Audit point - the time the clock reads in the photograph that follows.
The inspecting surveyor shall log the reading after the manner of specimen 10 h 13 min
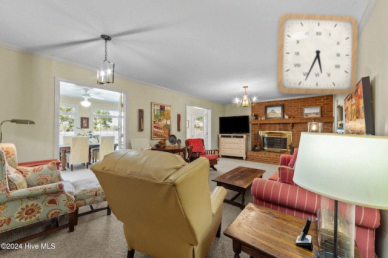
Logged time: 5 h 34 min
